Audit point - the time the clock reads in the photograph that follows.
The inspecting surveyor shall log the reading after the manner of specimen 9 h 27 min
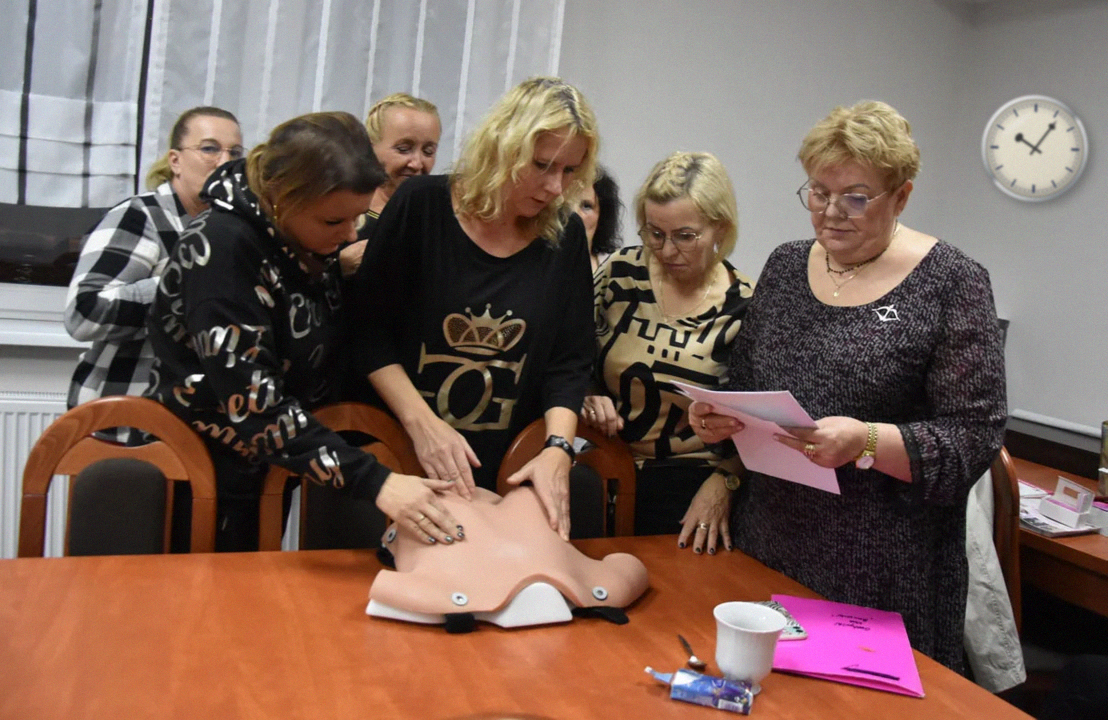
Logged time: 10 h 06 min
